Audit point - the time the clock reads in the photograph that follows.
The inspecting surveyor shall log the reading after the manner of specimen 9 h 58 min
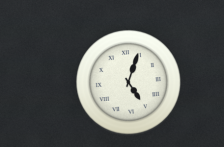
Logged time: 5 h 04 min
